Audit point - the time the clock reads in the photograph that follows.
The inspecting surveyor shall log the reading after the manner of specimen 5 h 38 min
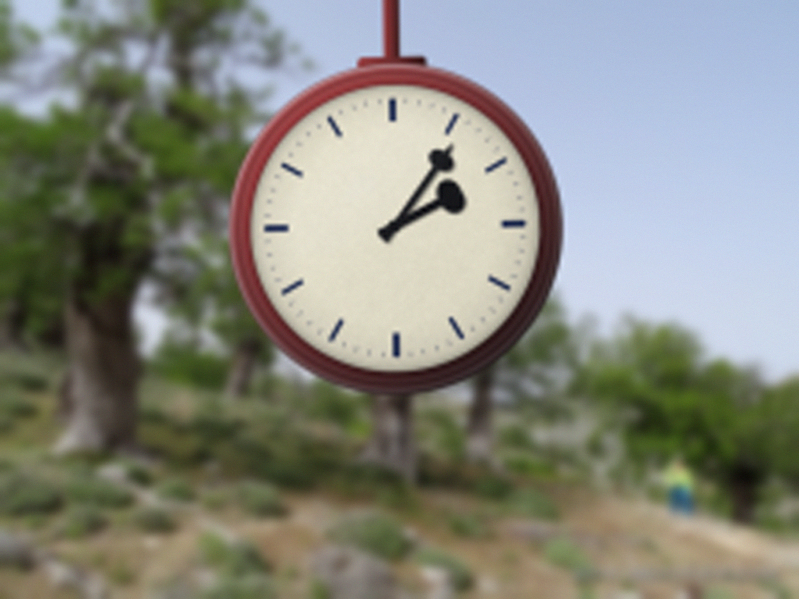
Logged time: 2 h 06 min
